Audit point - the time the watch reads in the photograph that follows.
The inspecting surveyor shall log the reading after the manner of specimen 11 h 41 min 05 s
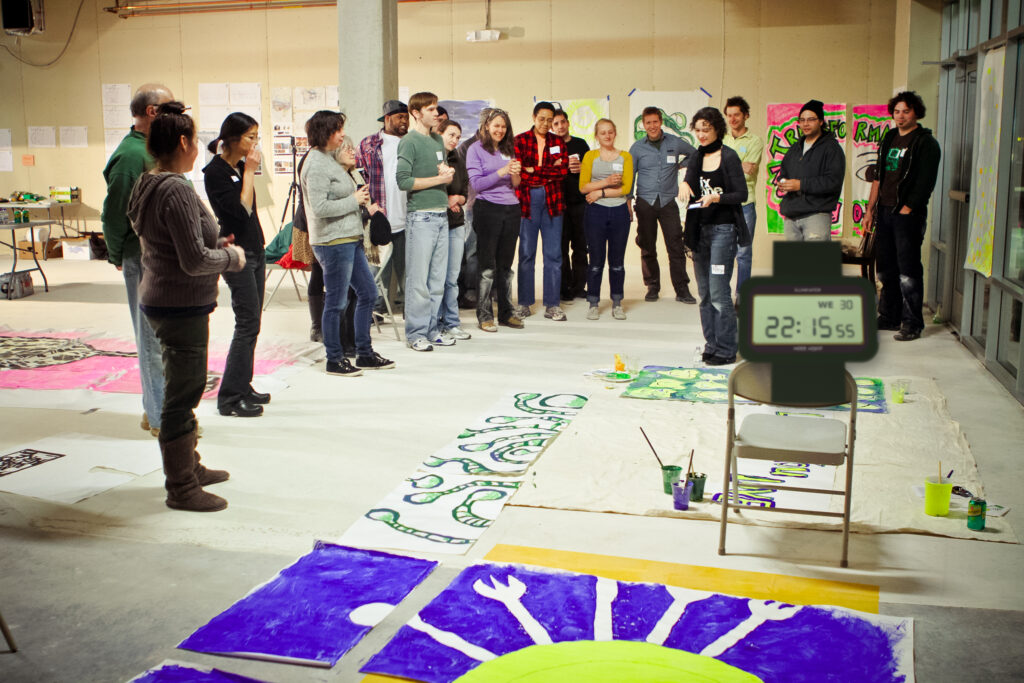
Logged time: 22 h 15 min 55 s
